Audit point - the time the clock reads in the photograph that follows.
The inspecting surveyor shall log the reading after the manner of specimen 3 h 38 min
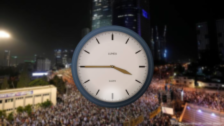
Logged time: 3 h 45 min
